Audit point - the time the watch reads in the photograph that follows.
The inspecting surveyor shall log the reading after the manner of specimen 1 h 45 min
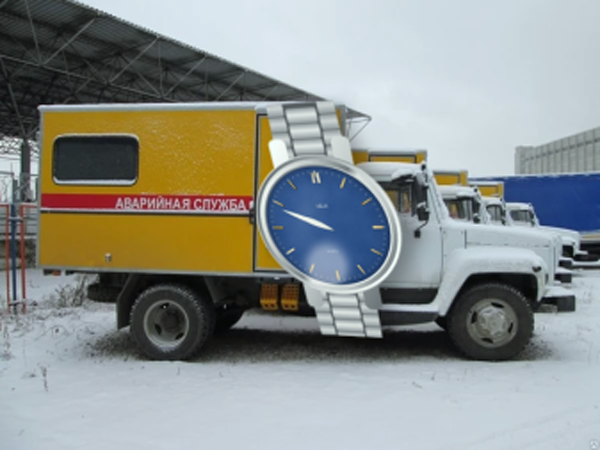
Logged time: 9 h 49 min
